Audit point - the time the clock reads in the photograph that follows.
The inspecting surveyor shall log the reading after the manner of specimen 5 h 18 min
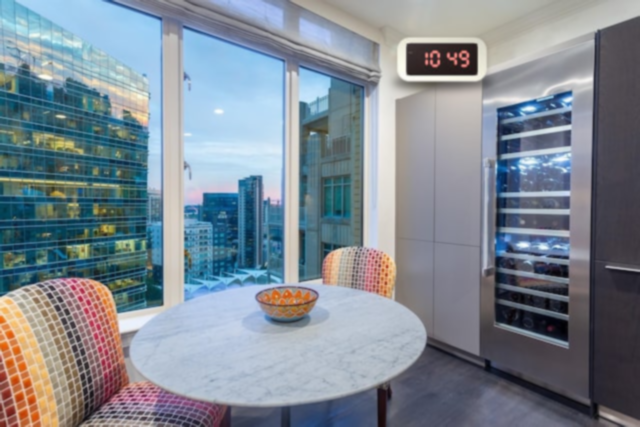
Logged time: 10 h 49 min
